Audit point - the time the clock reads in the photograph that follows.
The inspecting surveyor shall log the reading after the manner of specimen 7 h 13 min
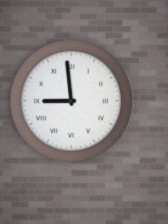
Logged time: 8 h 59 min
